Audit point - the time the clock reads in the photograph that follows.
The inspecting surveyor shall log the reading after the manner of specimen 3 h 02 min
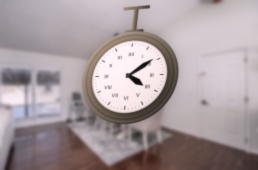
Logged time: 4 h 09 min
